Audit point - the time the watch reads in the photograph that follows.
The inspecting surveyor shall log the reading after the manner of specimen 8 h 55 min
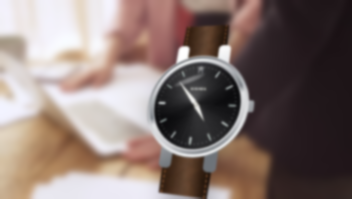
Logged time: 4 h 53 min
